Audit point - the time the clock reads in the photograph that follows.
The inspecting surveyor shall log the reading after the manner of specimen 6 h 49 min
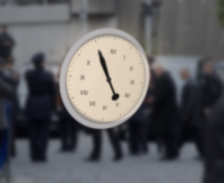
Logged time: 4 h 55 min
